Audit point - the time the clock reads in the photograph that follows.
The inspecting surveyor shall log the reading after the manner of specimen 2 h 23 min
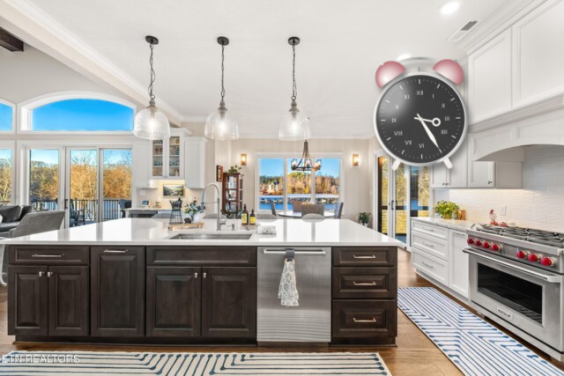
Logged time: 3 h 25 min
